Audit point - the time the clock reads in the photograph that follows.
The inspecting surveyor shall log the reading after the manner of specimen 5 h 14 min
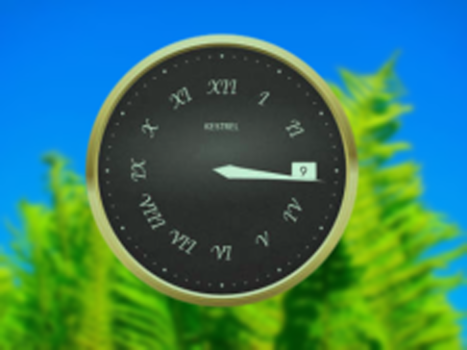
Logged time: 3 h 16 min
